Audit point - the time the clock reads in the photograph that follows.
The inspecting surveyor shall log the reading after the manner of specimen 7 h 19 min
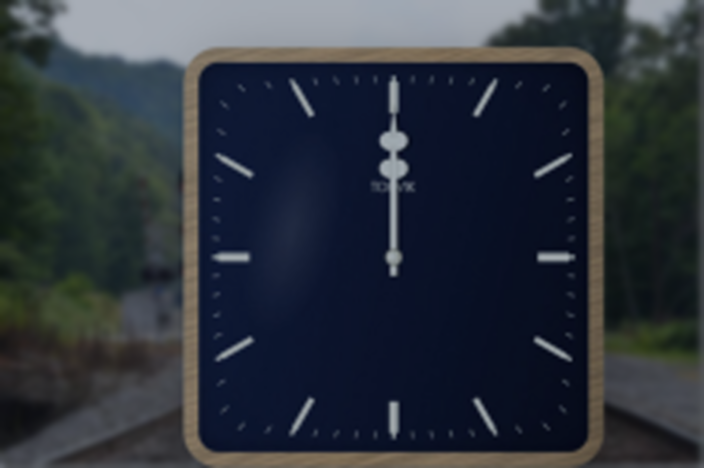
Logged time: 12 h 00 min
